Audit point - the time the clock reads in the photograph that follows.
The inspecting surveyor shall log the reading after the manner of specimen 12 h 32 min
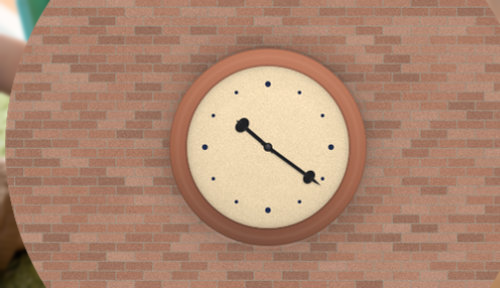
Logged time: 10 h 21 min
